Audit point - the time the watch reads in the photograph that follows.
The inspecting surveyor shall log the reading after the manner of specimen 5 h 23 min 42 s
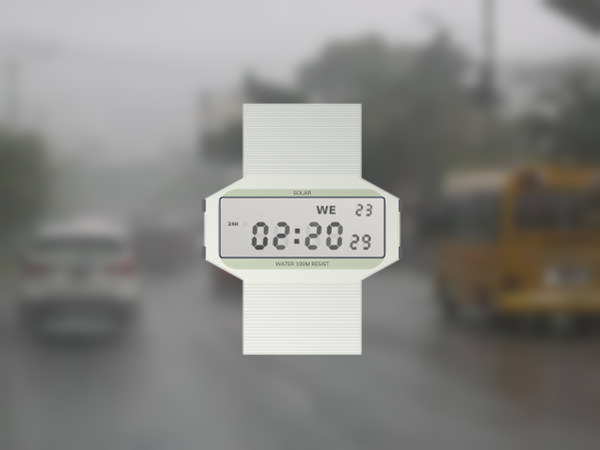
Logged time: 2 h 20 min 29 s
